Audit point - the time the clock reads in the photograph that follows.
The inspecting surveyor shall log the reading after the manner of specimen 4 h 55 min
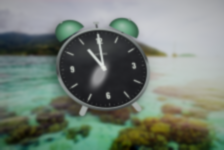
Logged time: 11 h 00 min
